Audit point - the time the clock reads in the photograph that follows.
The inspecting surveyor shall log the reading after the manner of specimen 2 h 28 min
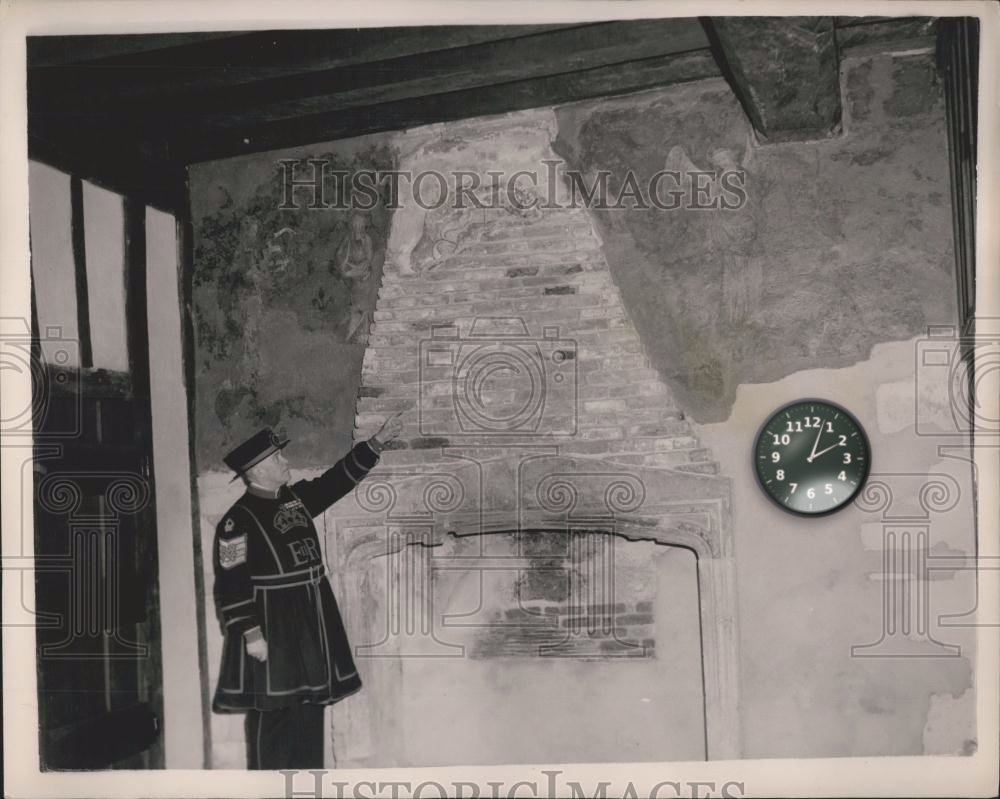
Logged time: 2 h 03 min
